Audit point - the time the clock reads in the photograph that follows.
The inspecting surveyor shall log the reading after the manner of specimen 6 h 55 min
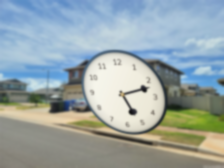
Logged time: 5 h 12 min
